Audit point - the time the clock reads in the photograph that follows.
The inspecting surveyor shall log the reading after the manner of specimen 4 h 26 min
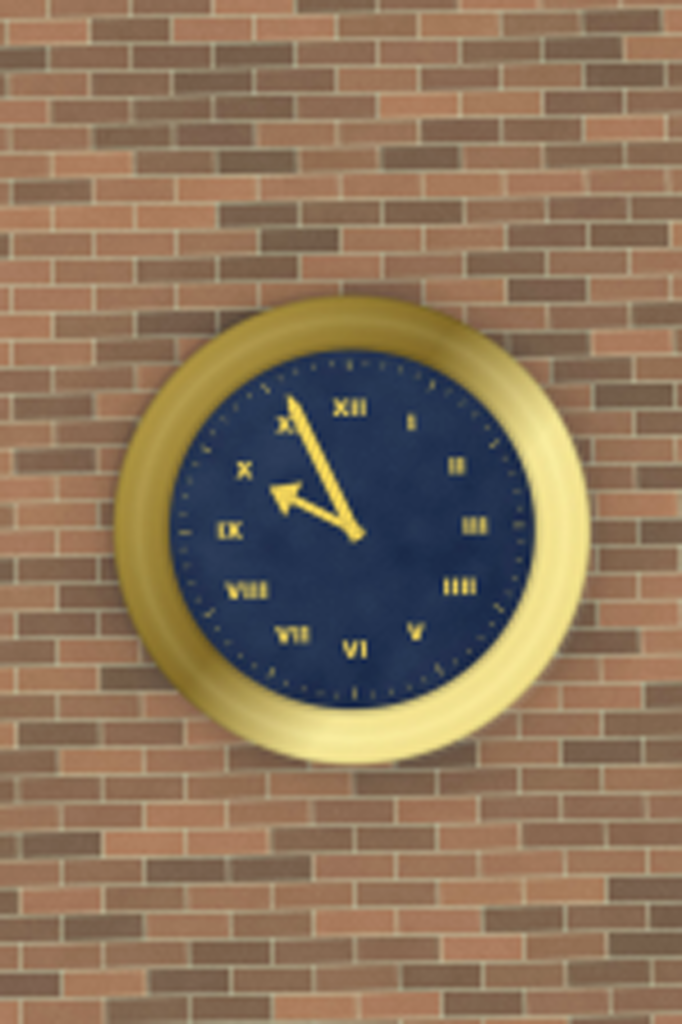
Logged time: 9 h 56 min
